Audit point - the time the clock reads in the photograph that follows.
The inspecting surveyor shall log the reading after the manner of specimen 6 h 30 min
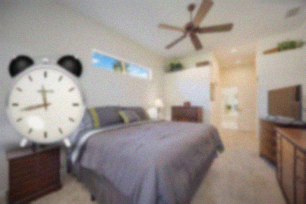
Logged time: 11 h 43 min
